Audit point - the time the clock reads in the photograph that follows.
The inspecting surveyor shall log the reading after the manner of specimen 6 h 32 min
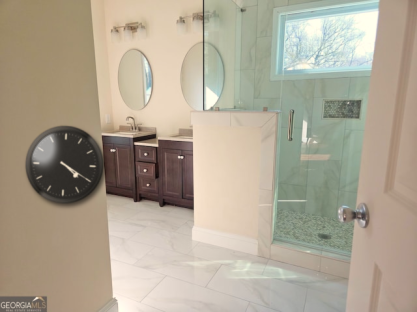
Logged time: 4 h 20 min
